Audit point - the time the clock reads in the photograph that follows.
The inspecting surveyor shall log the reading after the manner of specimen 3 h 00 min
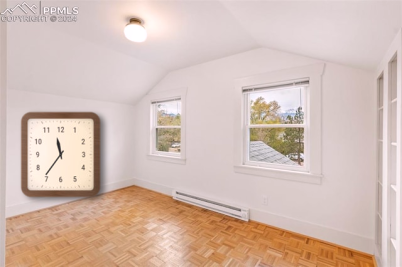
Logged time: 11 h 36 min
